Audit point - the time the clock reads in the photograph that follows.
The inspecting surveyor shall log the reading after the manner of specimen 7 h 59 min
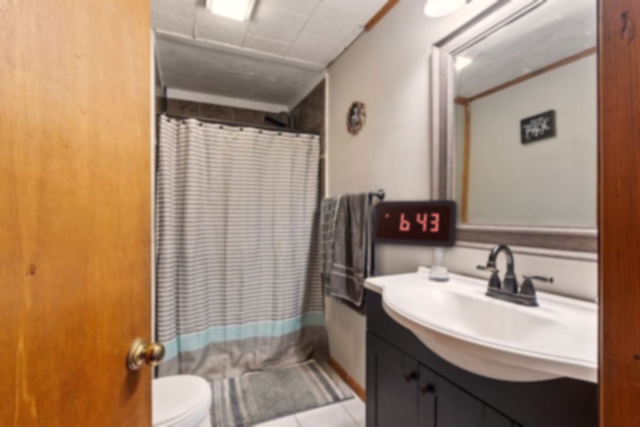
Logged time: 6 h 43 min
